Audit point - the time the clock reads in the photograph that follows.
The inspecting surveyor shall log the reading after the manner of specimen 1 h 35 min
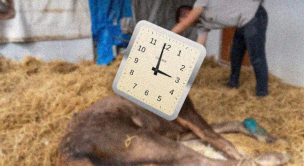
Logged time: 2 h 59 min
